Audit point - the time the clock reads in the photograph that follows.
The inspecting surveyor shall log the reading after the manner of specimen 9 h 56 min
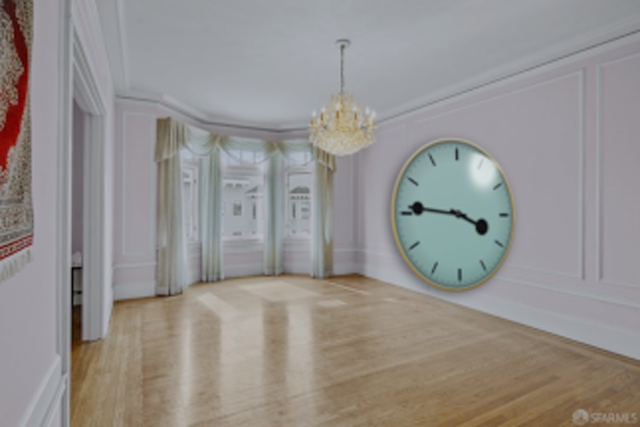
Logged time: 3 h 46 min
